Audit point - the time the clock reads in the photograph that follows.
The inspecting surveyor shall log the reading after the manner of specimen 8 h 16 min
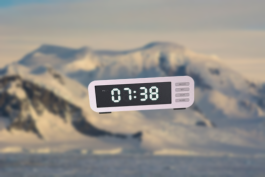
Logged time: 7 h 38 min
